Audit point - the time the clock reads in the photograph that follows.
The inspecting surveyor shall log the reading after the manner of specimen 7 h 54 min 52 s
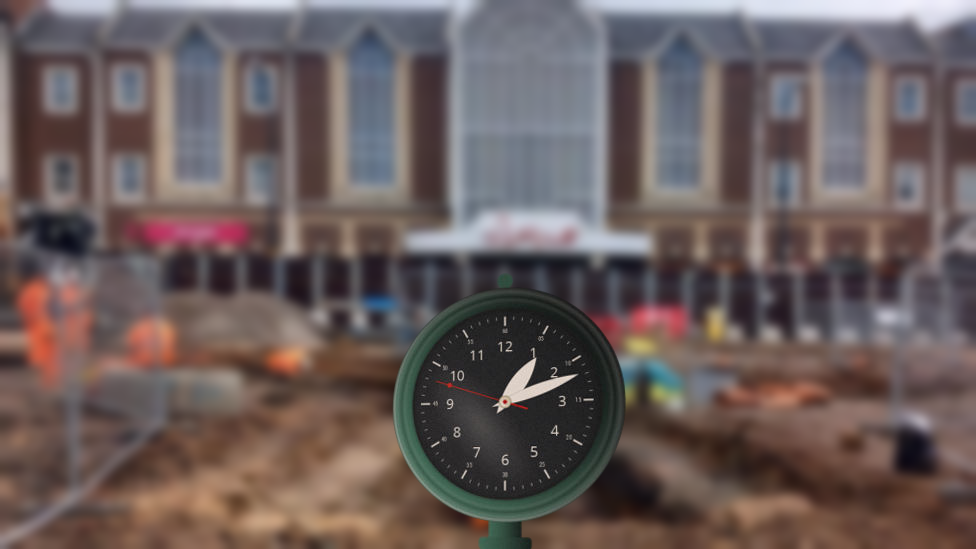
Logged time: 1 h 11 min 48 s
